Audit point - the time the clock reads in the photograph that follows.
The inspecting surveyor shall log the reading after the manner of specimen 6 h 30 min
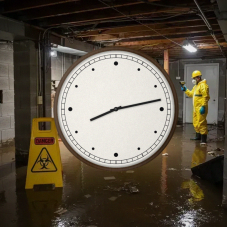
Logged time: 8 h 13 min
